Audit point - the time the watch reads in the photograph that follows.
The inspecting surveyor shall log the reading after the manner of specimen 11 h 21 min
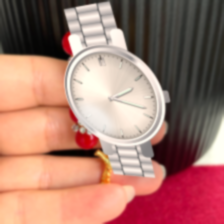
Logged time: 2 h 18 min
